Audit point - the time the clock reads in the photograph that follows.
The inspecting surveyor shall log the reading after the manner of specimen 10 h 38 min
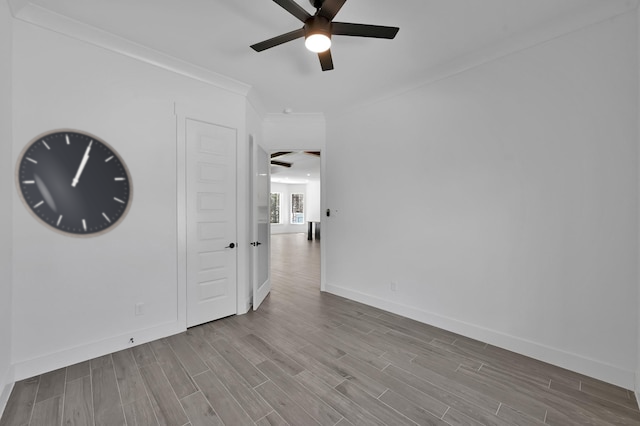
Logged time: 1 h 05 min
